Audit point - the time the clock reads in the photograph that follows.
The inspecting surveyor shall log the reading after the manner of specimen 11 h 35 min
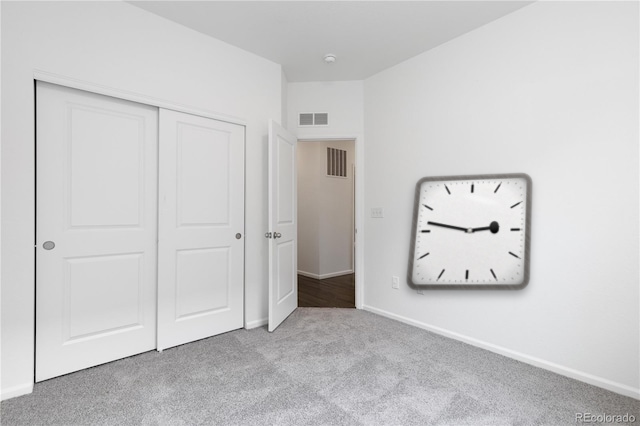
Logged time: 2 h 47 min
